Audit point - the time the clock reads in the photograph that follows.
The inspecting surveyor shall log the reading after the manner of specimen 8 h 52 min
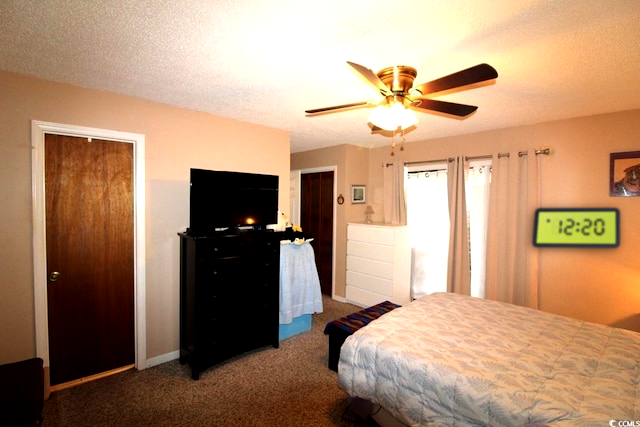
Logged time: 12 h 20 min
